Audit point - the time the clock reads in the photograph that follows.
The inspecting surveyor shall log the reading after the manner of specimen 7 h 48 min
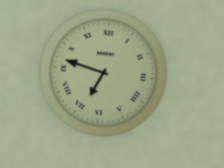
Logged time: 6 h 47 min
